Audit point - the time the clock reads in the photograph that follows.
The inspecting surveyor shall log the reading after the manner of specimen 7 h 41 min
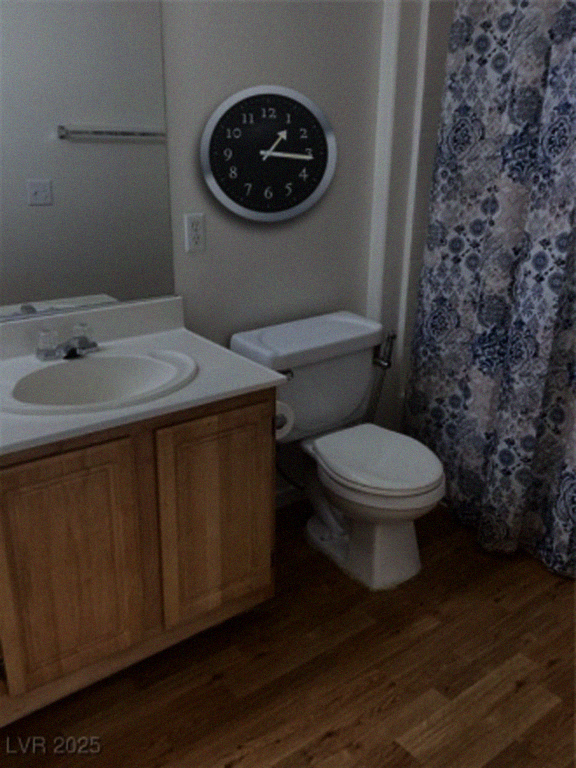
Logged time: 1 h 16 min
